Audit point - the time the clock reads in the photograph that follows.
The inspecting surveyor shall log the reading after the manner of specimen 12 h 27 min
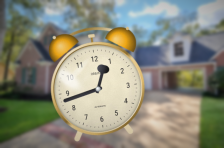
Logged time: 12 h 43 min
